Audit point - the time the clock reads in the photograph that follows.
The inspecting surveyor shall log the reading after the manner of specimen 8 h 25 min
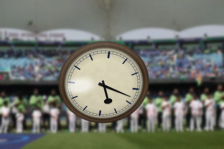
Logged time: 5 h 18 min
